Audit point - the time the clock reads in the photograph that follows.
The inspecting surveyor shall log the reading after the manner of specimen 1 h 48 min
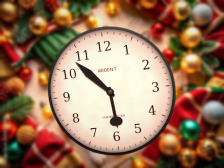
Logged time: 5 h 53 min
